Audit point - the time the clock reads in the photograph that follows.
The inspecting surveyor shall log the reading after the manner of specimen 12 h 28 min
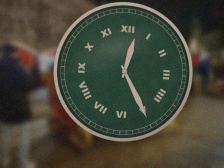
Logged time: 12 h 25 min
